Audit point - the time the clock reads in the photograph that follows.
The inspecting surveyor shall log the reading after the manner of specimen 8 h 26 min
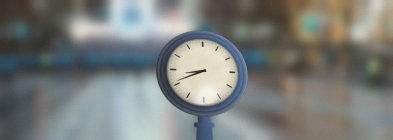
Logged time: 8 h 41 min
